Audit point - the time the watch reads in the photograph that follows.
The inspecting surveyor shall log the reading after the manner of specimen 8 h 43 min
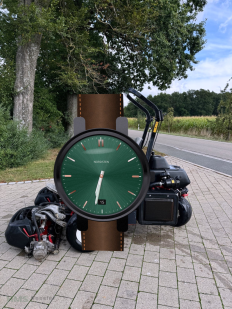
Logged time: 6 h 32 min
